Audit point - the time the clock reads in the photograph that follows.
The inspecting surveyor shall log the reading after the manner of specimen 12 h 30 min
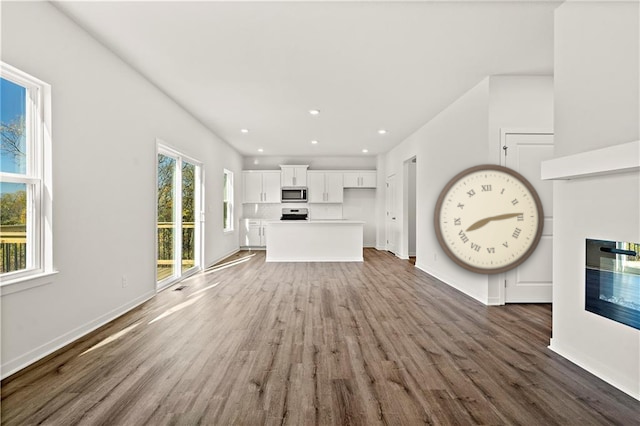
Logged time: 8 h 14 min
